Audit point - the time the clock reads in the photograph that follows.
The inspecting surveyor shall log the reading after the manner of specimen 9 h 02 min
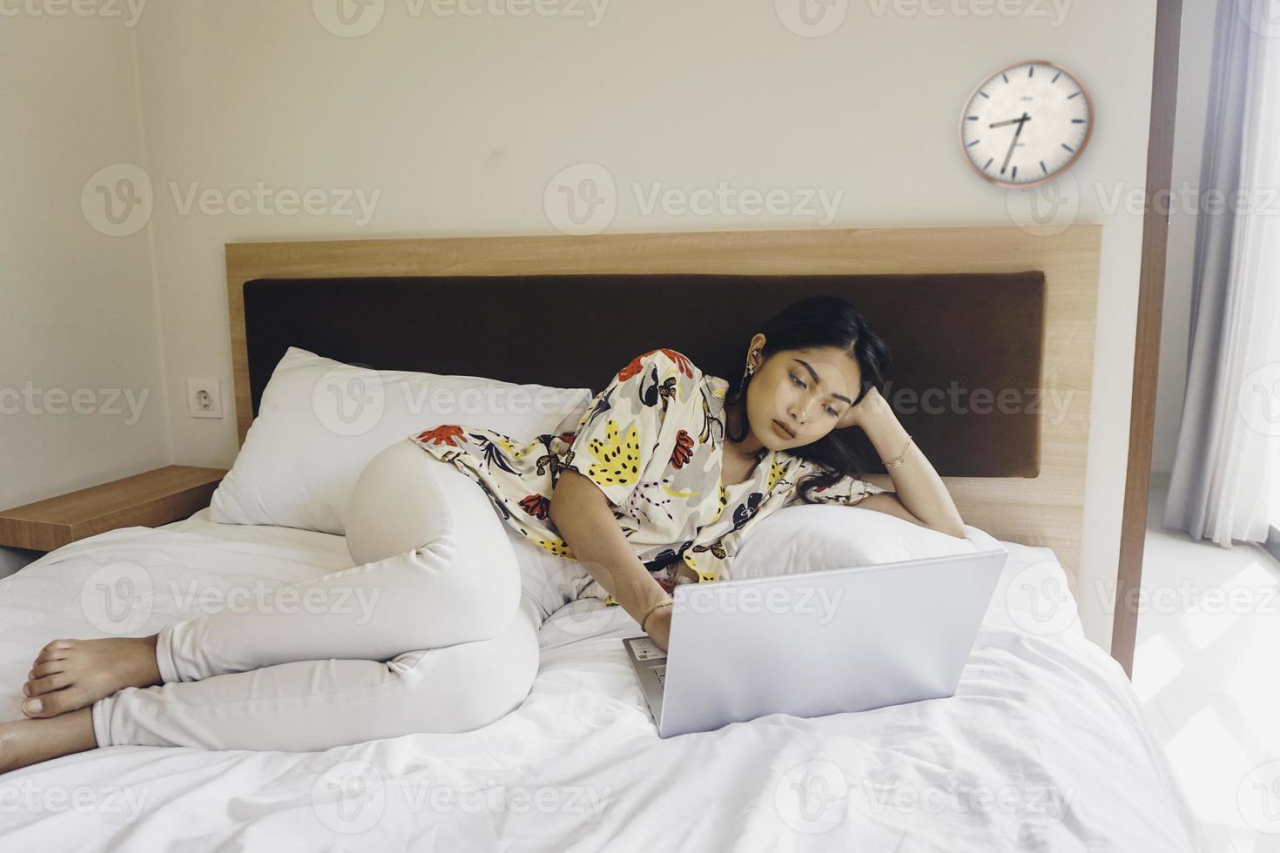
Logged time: 8 h 32 min
